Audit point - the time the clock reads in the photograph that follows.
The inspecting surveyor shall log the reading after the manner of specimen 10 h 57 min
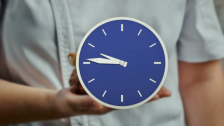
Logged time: 9 h 46 min
